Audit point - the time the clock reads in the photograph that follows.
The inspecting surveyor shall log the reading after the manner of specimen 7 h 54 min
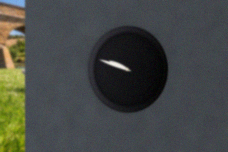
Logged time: 9 h 48 min
